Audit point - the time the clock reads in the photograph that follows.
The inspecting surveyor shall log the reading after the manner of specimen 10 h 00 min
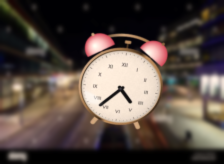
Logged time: 4 h 37 min
